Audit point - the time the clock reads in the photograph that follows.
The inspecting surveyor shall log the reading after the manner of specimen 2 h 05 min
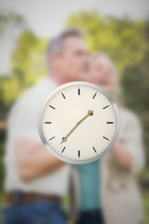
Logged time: 1 h 37 min
